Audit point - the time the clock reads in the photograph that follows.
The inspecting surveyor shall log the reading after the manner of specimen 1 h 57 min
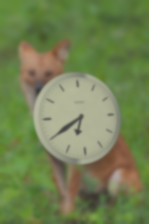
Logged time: 6 h 40 min
